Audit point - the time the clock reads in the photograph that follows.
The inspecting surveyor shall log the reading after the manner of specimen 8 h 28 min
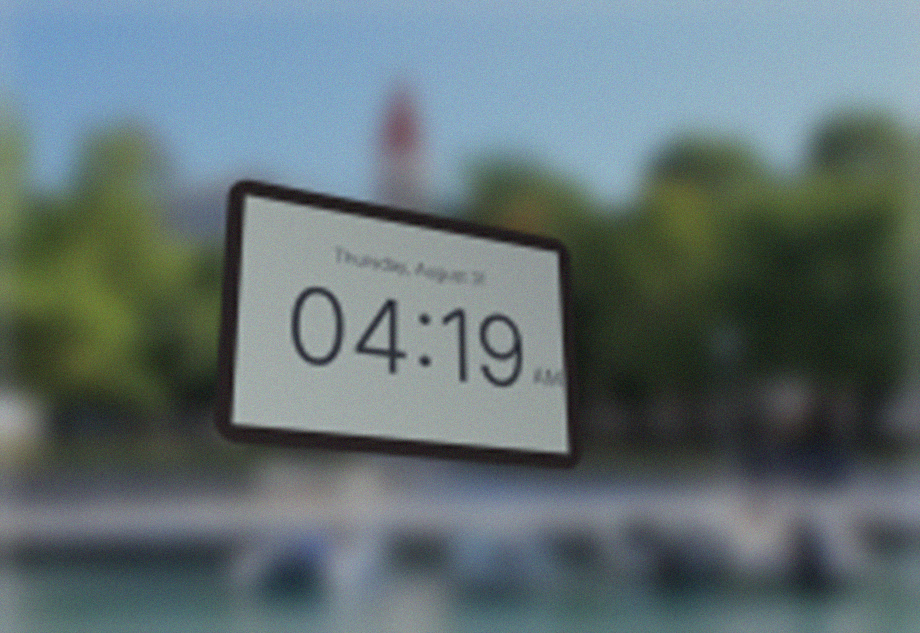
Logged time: 4 h 19 min
